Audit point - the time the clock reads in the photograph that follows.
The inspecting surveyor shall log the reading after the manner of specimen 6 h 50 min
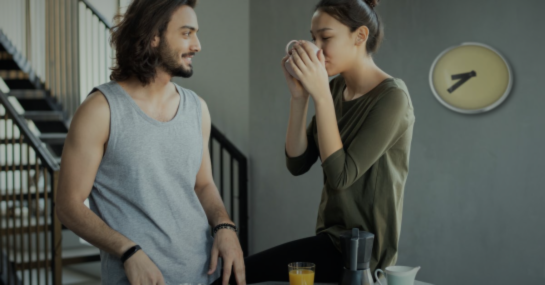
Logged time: 8 h 38 min
